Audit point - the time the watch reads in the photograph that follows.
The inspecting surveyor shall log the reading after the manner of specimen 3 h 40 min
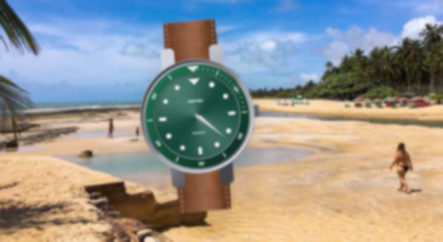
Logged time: 4 h 22 min
